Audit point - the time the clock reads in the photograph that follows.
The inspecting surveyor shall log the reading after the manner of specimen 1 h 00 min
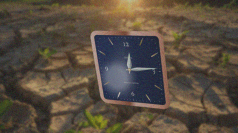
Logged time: 12 h 14 min
